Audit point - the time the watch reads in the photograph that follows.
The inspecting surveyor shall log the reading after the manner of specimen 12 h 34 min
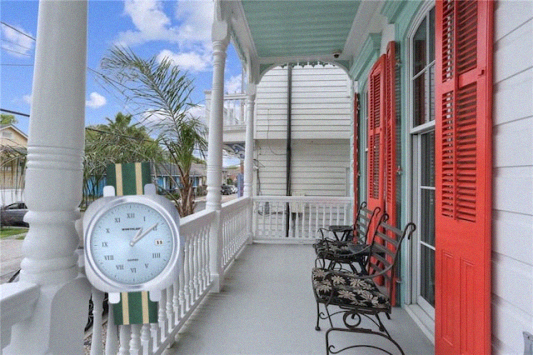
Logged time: 1 h 09 min
